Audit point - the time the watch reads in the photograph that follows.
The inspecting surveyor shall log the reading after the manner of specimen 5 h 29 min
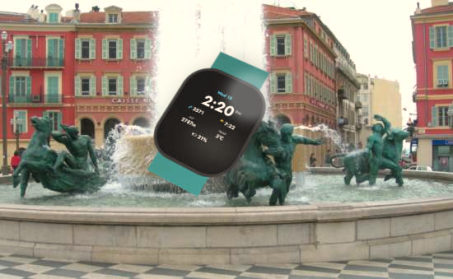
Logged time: 2 h 20 min
